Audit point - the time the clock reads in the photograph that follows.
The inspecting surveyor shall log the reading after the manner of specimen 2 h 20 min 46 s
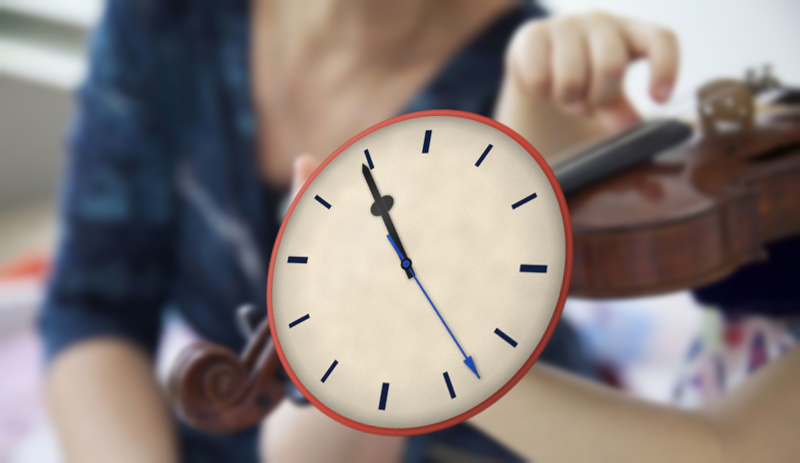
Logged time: 10 h 54 min 23 s
